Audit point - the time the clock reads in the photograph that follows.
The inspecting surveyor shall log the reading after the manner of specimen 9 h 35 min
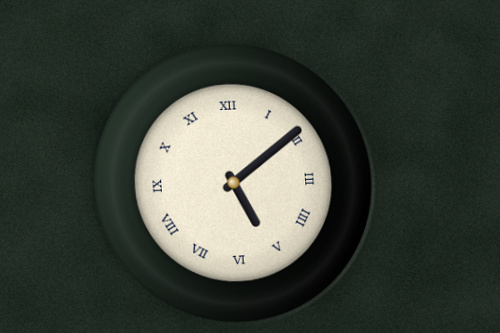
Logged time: 5 h 09 min
